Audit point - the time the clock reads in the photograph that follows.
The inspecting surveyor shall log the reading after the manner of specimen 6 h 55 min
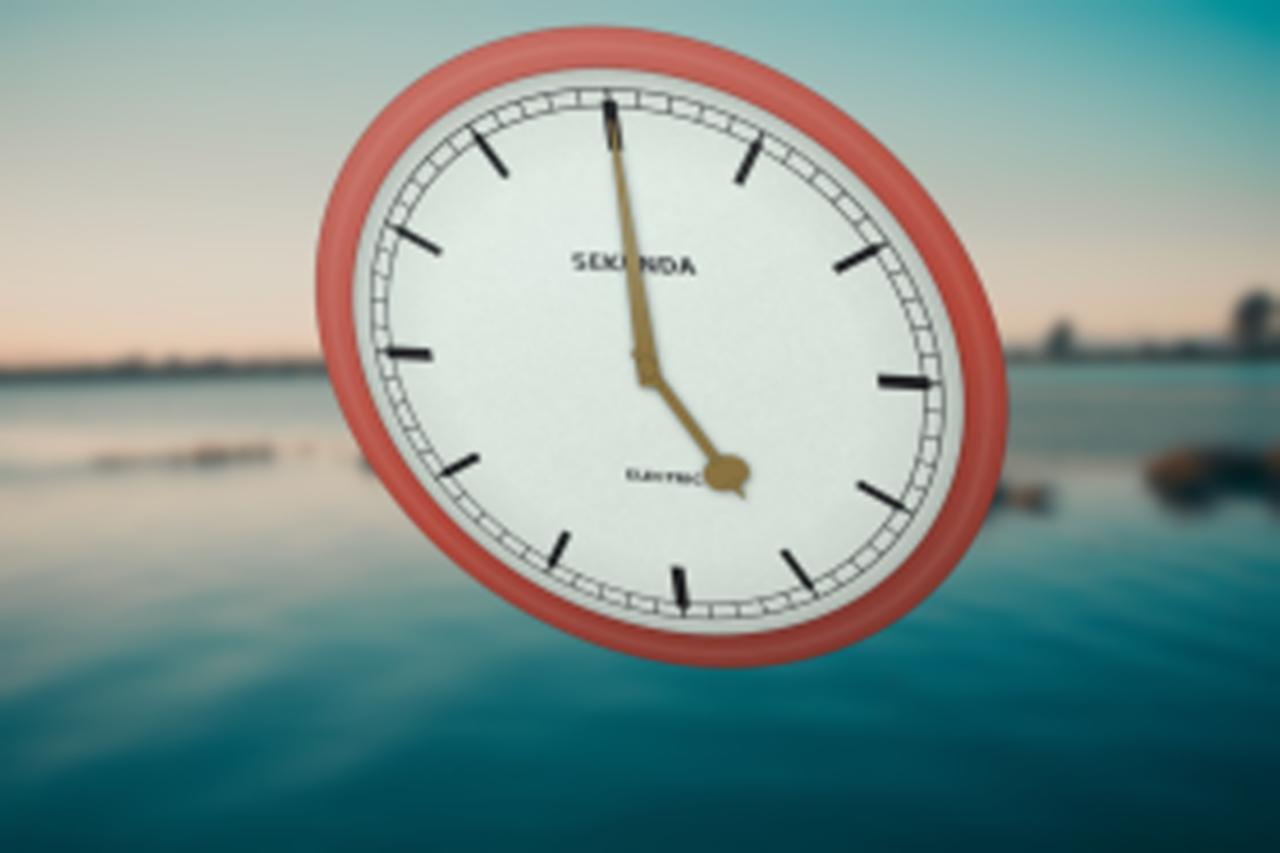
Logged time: 5 h 00 min
